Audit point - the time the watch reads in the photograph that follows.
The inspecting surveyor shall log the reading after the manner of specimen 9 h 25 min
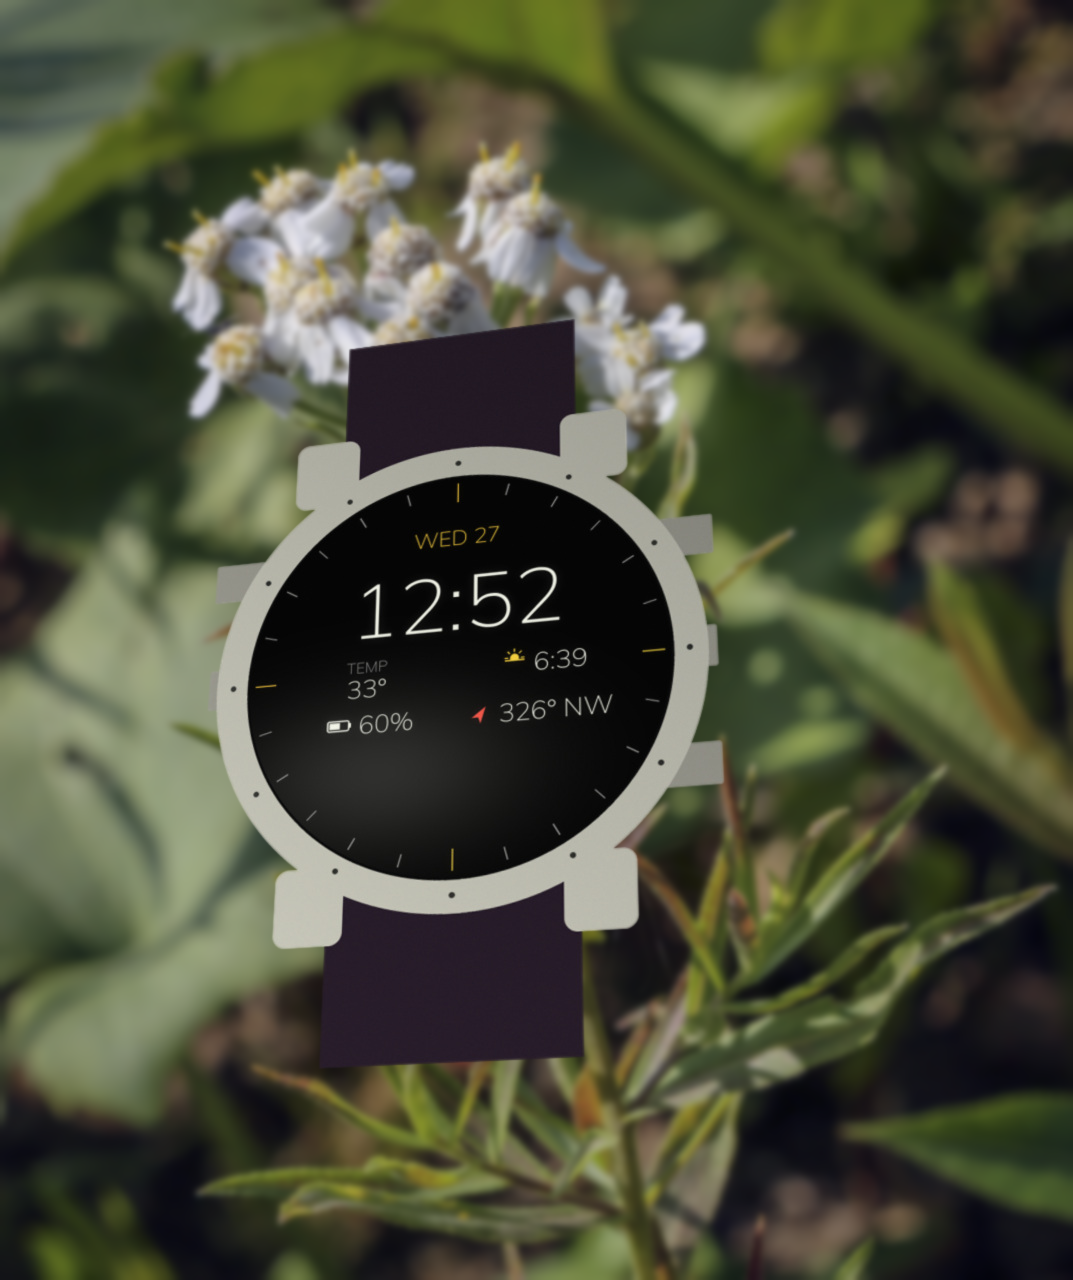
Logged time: 12 h 52 min
